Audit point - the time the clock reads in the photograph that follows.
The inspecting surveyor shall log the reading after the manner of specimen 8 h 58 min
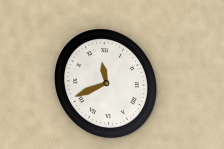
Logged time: 11 h 41 min
